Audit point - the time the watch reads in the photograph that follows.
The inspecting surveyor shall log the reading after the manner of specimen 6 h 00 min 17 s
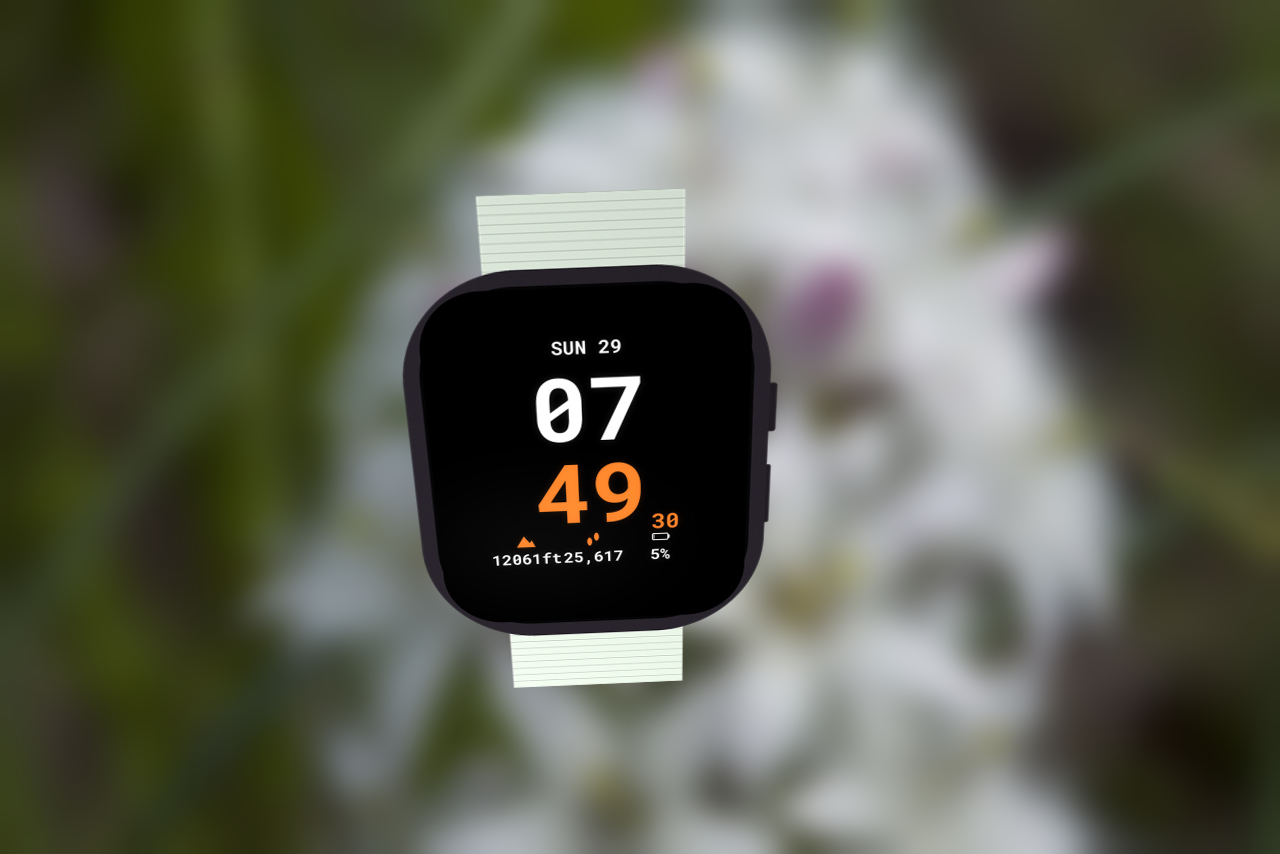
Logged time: 7 h 49 min 30 s
